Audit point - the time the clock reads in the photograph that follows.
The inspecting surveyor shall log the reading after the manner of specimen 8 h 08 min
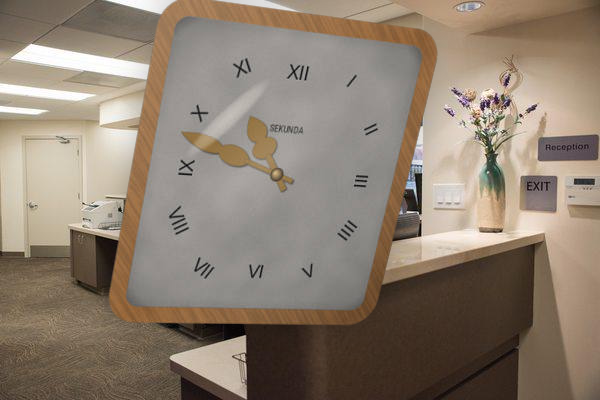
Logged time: 10 h 48 min
